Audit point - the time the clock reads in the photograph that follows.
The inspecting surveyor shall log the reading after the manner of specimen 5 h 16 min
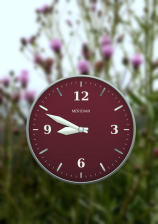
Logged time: 8 h 49 min
